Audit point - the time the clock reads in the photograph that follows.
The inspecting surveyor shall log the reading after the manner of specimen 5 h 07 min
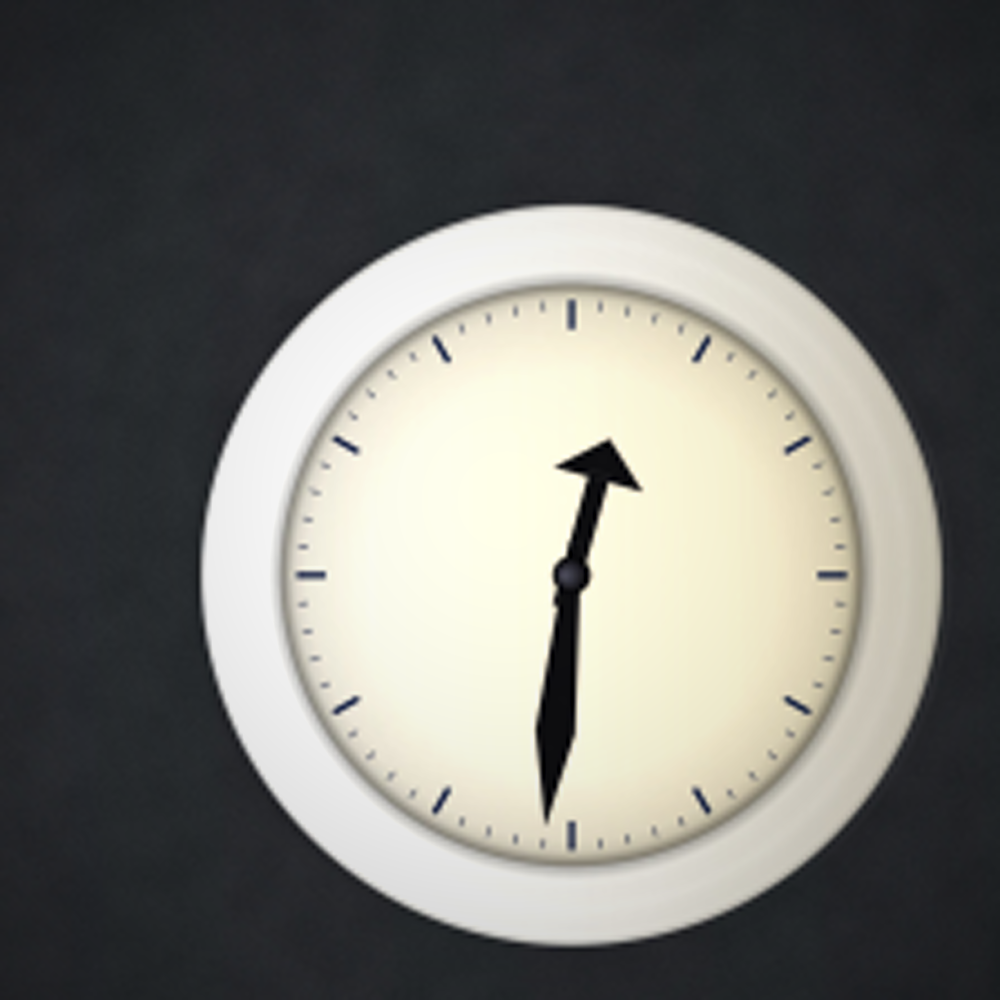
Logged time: 12 h 31 min
